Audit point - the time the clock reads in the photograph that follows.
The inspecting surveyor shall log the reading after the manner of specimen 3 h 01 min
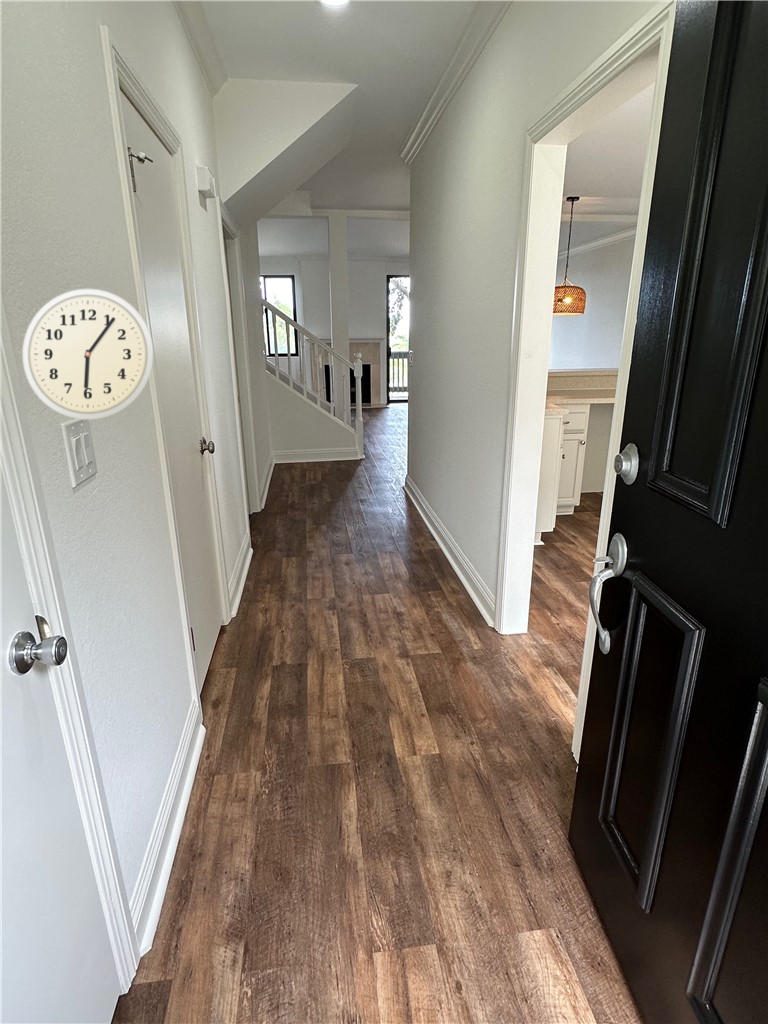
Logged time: 6 h 06 min
